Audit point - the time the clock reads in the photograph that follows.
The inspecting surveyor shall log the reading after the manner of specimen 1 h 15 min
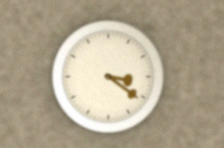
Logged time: 3 h 21 min
